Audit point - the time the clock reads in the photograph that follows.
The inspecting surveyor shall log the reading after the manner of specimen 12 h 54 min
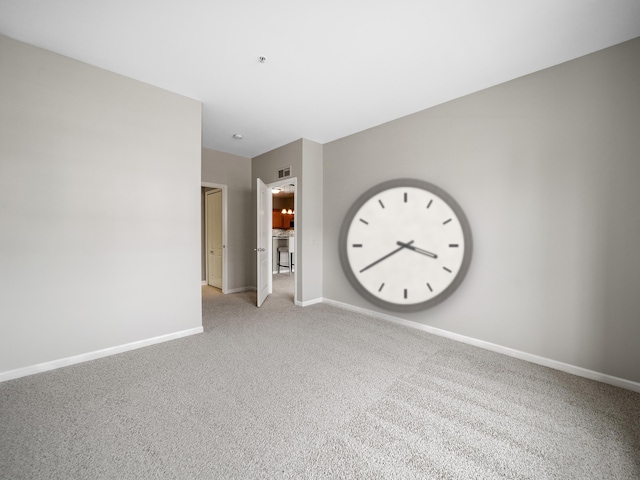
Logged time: 3 h 40 min
